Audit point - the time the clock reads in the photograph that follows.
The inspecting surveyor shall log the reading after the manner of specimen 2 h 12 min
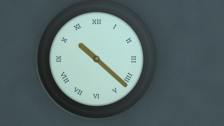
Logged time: 10 h 22 min
